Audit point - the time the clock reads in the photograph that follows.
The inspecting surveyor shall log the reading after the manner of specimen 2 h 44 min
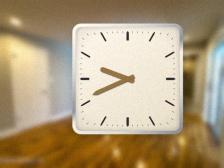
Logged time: 9 h 41 min
